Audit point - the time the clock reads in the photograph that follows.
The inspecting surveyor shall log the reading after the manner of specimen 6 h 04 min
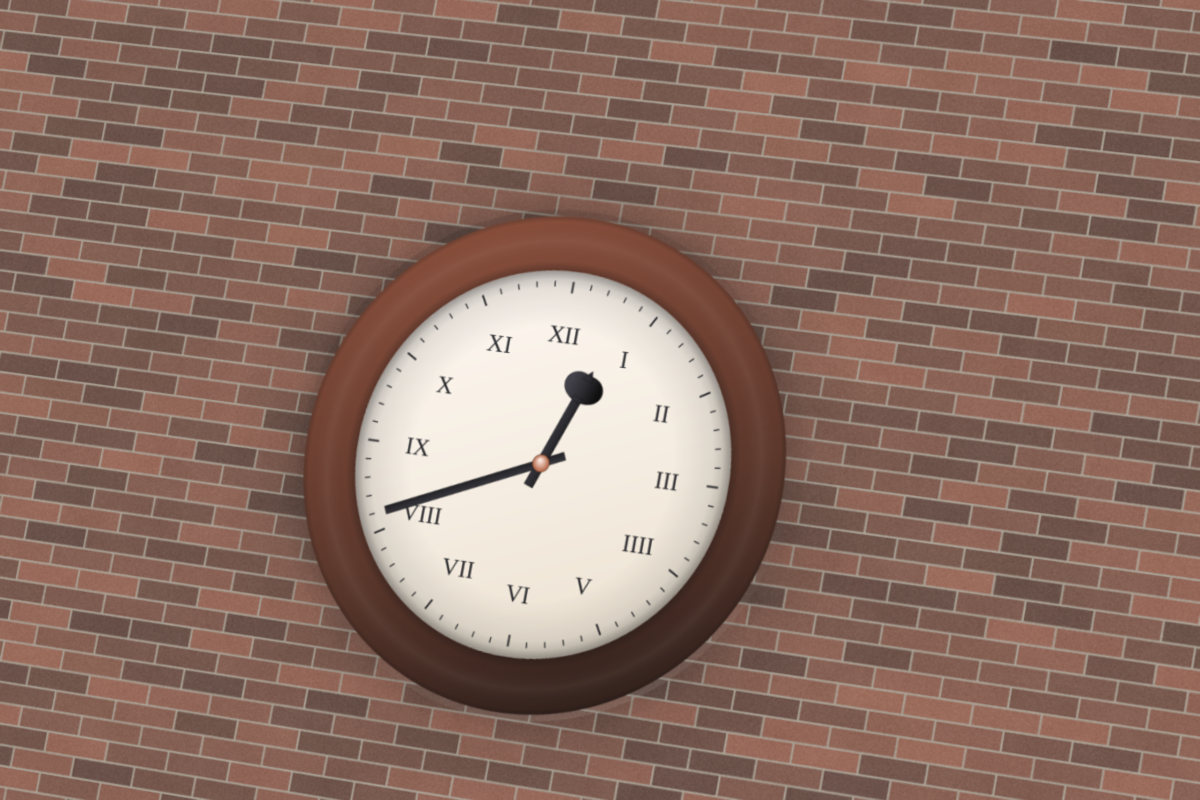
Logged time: 12 h 41 min
